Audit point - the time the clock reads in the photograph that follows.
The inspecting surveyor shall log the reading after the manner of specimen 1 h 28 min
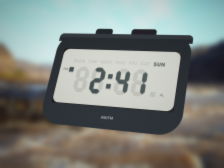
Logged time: 2 h 41 min
